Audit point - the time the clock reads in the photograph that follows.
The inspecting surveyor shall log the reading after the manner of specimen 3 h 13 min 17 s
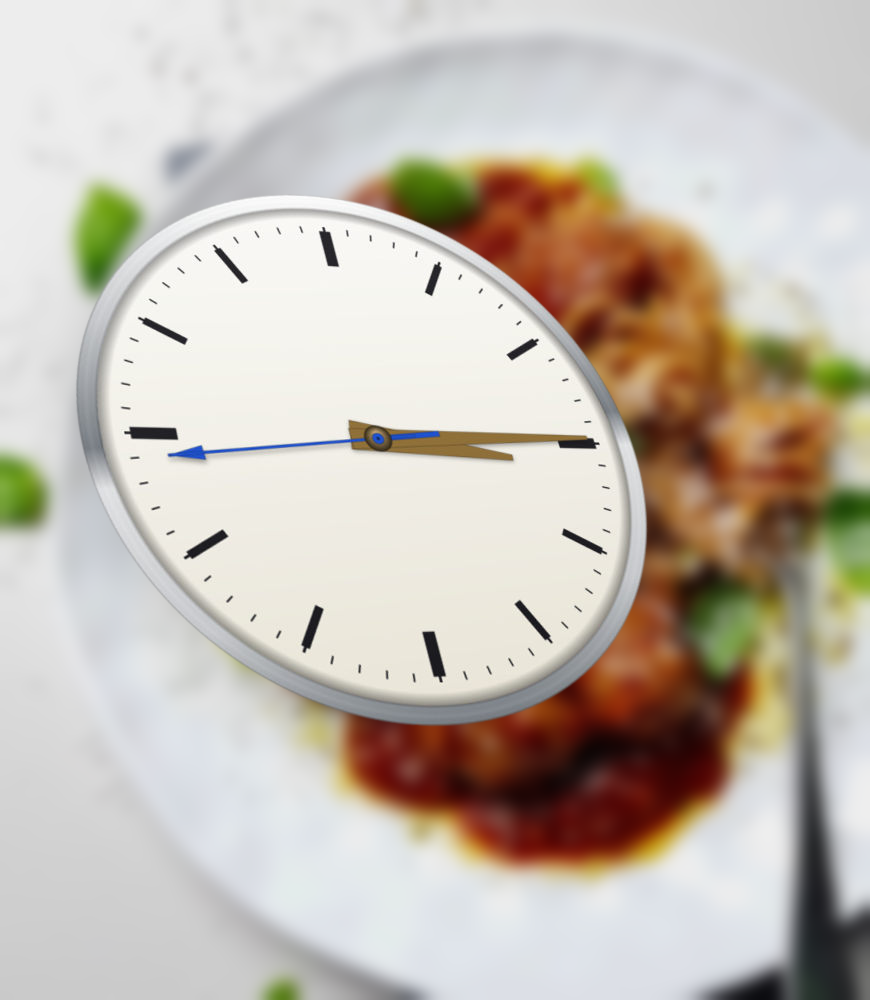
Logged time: 3 h 14 min 44 s
